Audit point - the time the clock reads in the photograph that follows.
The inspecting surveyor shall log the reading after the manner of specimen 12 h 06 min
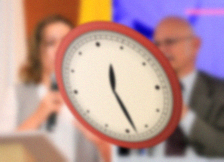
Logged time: 12 h 28 min
